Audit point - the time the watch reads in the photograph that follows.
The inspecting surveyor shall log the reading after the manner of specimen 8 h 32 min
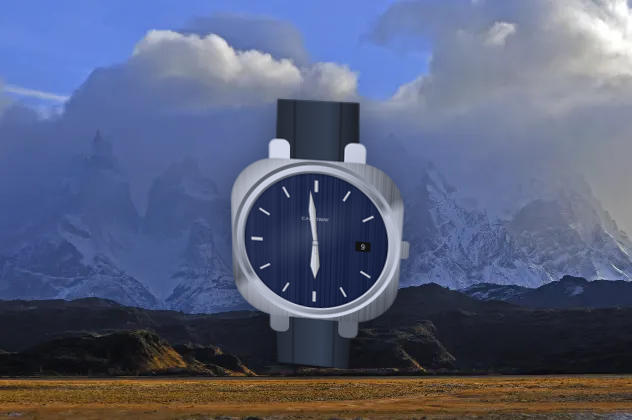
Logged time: 5 h 59 min
